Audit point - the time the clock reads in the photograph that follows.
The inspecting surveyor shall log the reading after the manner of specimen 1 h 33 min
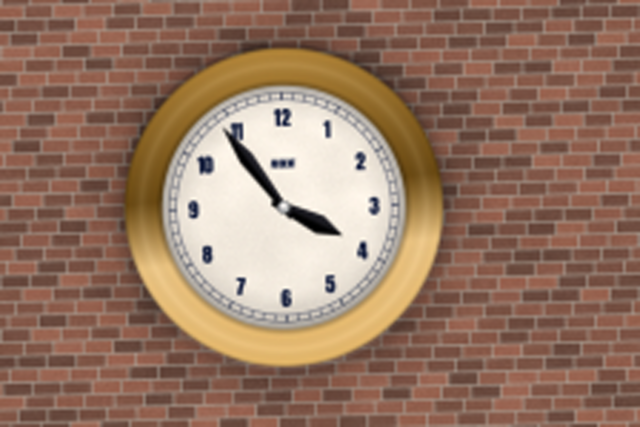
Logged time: 3 h 54 min
